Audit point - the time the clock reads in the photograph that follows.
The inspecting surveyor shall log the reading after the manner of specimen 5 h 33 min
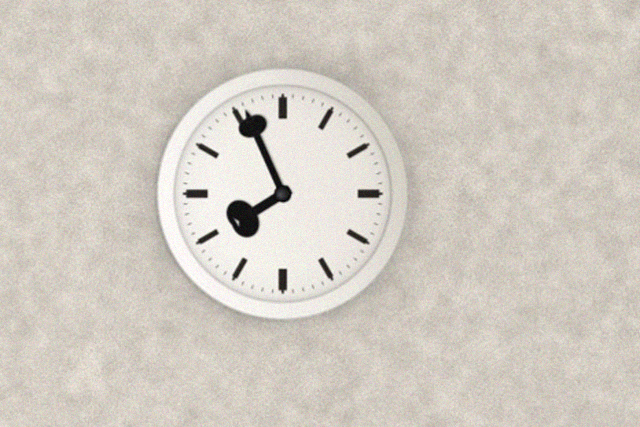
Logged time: 7 h 56 min
